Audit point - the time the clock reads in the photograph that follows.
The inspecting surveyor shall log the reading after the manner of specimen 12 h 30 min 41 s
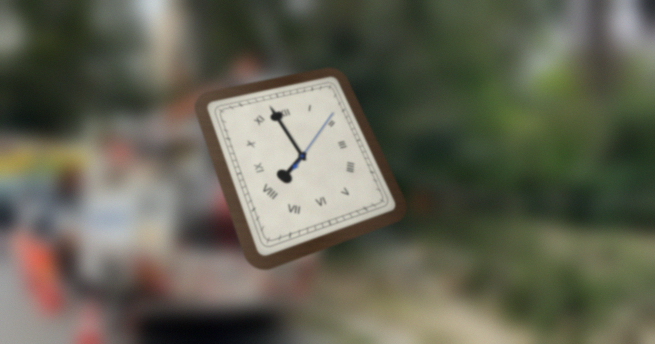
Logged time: 7 h 58 min 09 s
